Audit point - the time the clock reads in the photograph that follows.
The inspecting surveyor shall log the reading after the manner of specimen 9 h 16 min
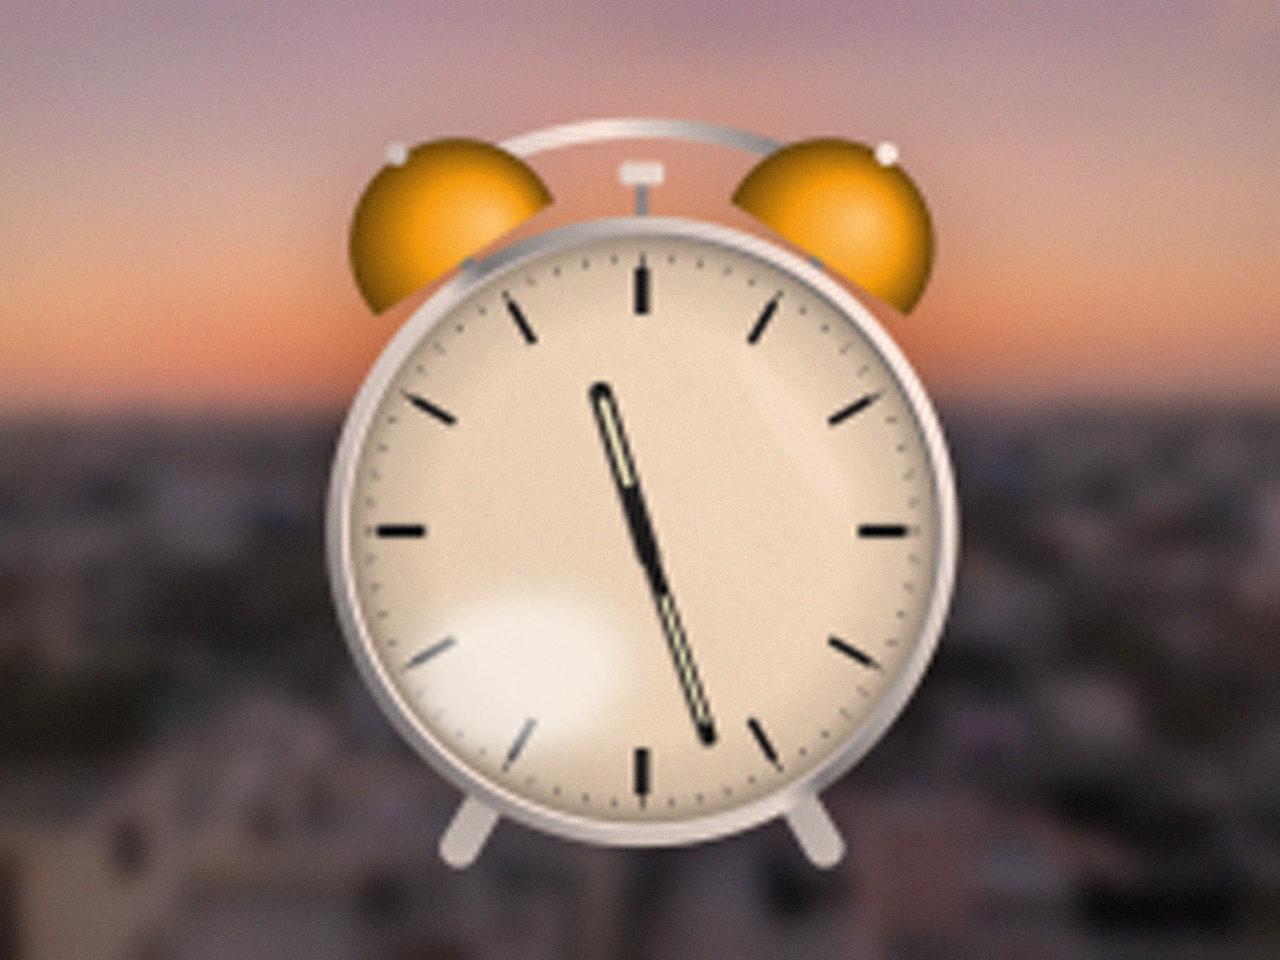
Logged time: 11 h 27 min
